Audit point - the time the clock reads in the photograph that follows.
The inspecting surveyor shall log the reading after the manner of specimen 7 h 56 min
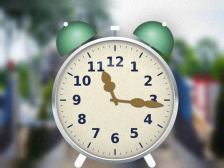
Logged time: 11 h 16 min
